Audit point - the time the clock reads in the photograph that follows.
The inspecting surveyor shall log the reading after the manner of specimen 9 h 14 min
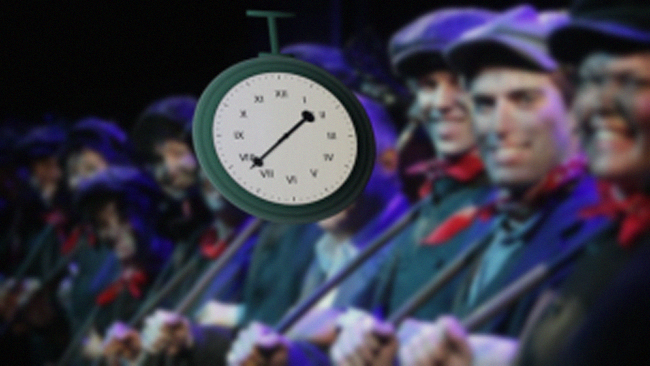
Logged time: 1 h 38 min
